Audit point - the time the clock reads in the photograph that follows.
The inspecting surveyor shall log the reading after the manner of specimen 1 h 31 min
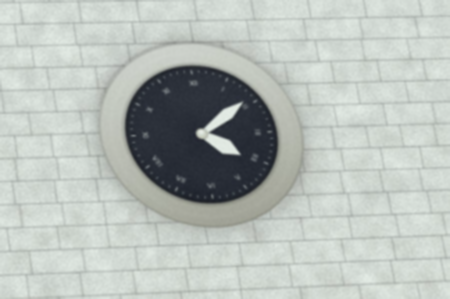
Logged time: 4 h 09 min
